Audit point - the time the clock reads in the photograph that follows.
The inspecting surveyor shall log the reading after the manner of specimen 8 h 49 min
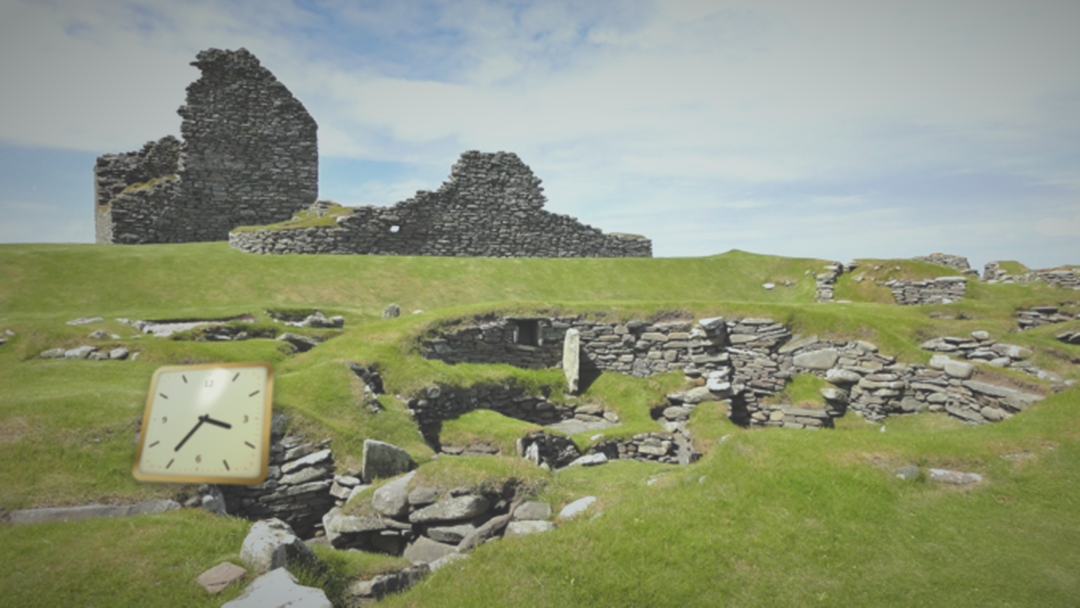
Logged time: 3 h 36 min
